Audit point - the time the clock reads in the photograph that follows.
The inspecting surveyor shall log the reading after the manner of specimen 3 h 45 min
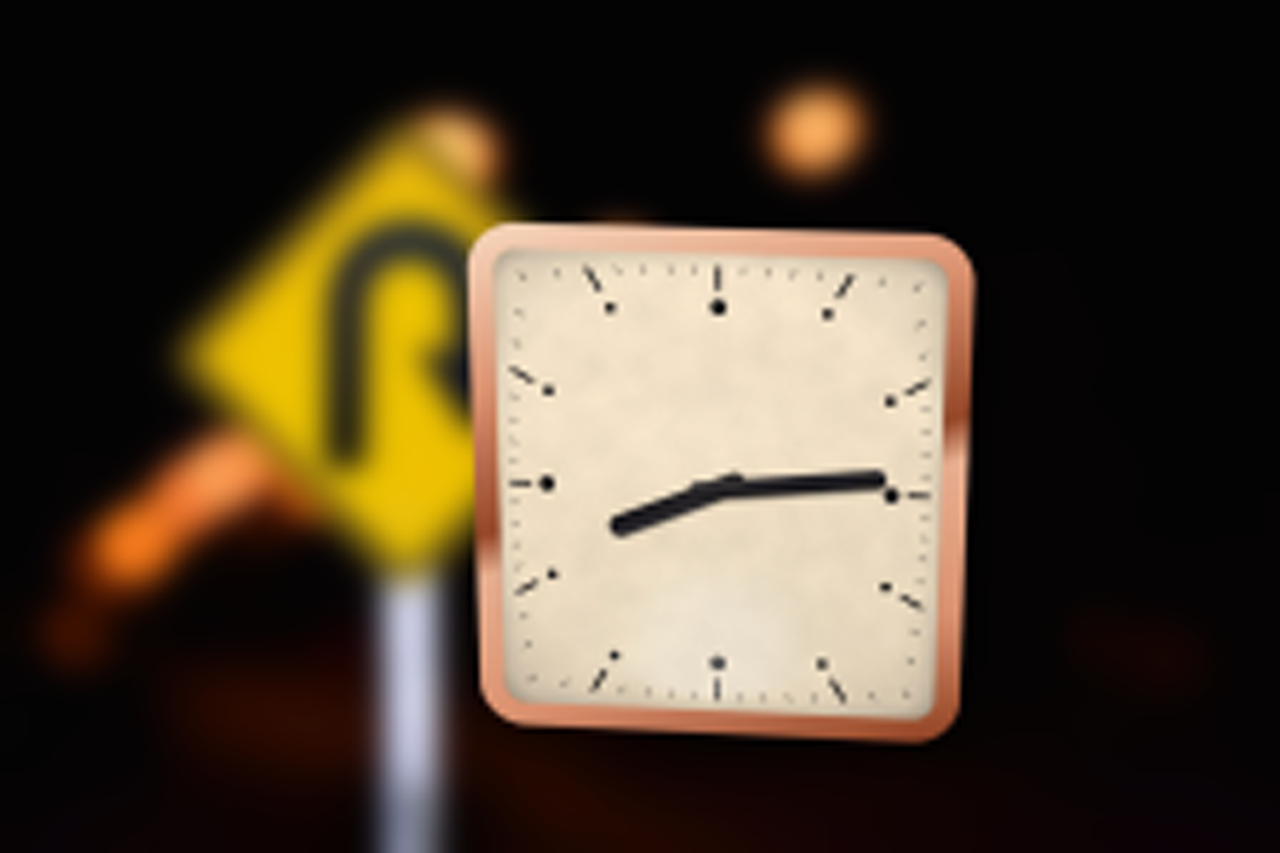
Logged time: 8 h 14 min
